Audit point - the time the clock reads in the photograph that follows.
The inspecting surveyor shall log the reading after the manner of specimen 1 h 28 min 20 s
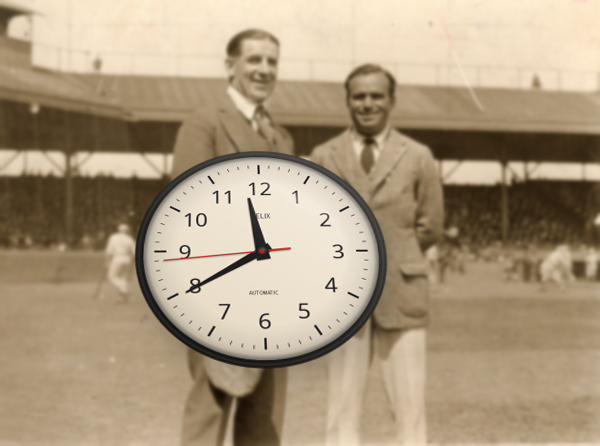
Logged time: 11 h 39 min 44 s
